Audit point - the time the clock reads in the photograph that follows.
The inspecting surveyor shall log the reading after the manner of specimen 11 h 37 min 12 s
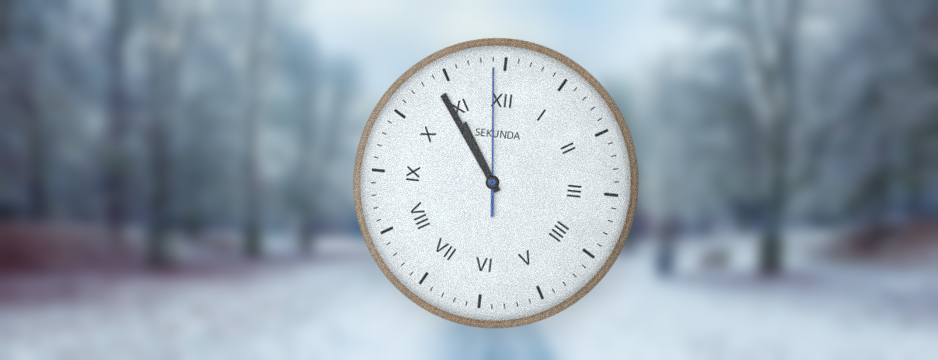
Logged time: 10 h 53 min 59 s
